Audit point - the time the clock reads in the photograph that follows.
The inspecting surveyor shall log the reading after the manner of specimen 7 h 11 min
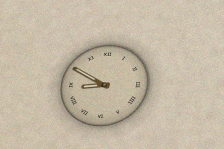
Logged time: 8 h 50 min
